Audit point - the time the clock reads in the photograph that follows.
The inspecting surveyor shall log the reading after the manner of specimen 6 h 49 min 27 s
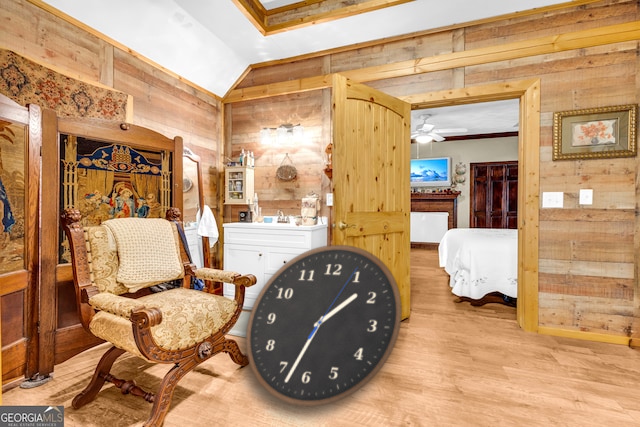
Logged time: 1 h 33 min 04 s
